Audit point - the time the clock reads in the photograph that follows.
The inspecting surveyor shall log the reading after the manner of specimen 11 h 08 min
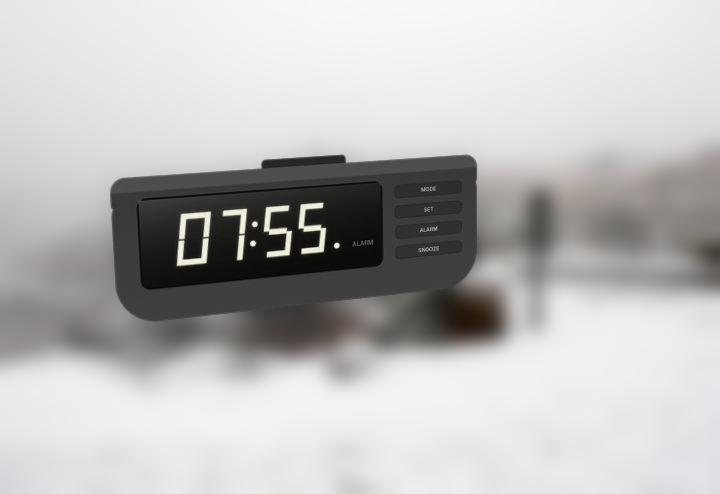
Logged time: 7 h 55 min
